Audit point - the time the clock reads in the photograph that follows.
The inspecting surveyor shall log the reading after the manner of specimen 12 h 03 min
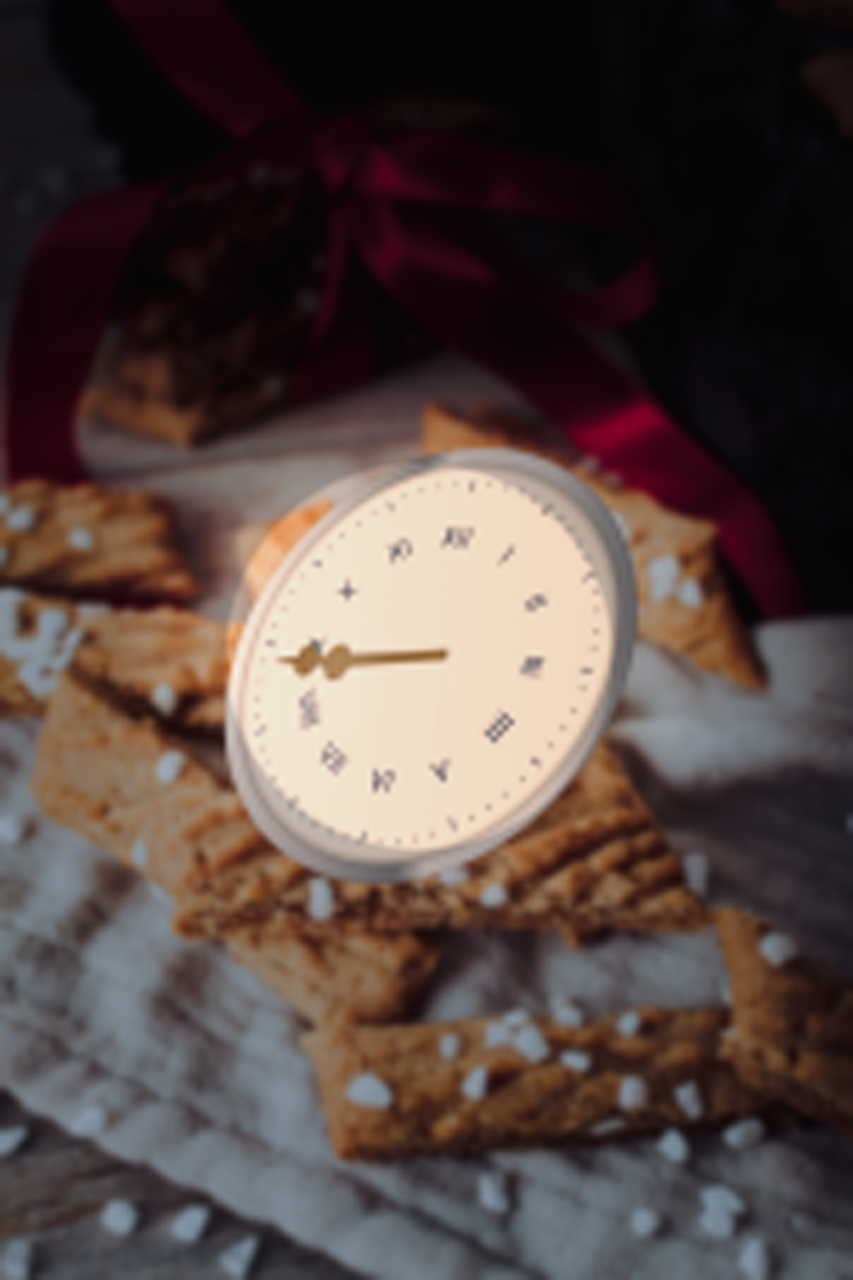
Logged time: 8 h 44 min
